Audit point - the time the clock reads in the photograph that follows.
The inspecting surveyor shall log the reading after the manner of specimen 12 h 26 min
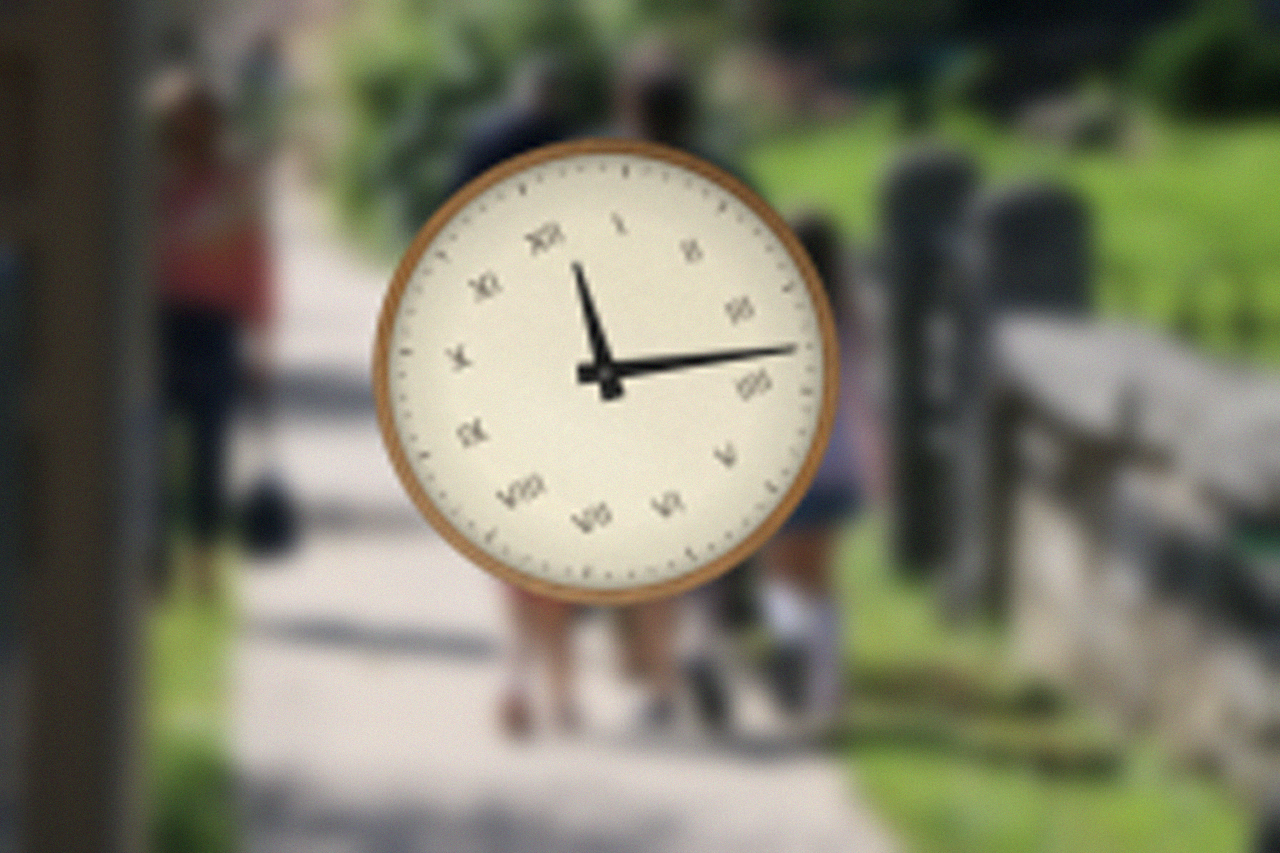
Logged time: 12 h 18 min
